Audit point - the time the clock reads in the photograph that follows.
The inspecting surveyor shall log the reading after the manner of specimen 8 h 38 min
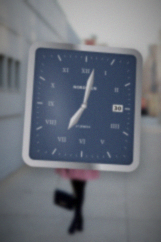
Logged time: 7 h 02 min
